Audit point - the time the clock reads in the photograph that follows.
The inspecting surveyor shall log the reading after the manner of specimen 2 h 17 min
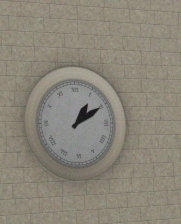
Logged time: 1 h 10 min
